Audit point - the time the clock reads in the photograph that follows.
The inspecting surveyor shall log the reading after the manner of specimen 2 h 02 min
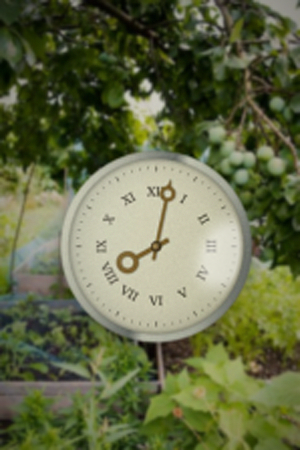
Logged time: 8 h 02 min
